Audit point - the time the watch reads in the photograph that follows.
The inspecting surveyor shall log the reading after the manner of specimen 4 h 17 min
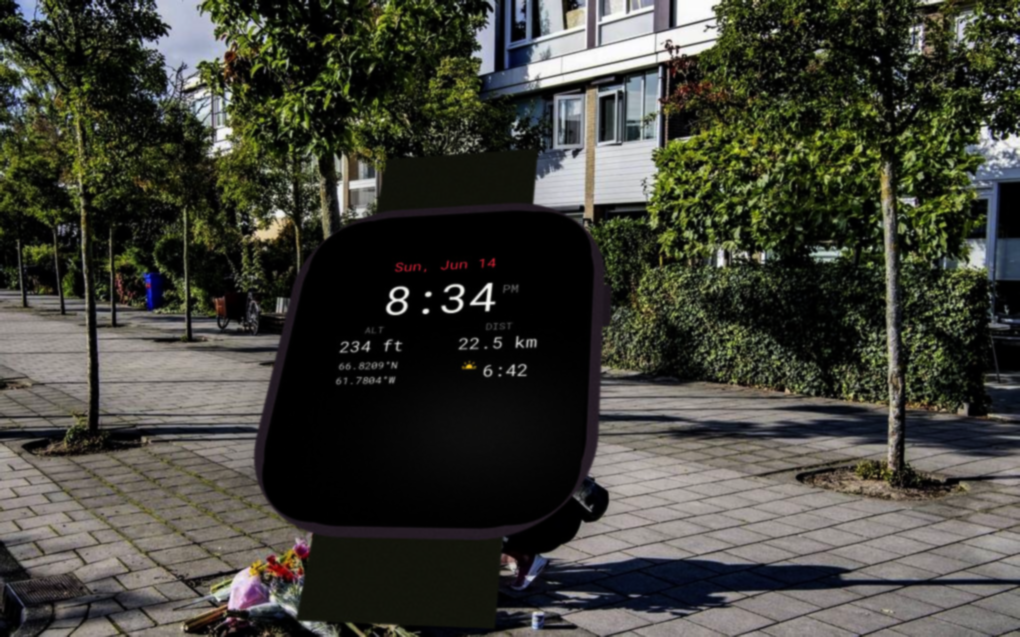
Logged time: 8 h 34 min
